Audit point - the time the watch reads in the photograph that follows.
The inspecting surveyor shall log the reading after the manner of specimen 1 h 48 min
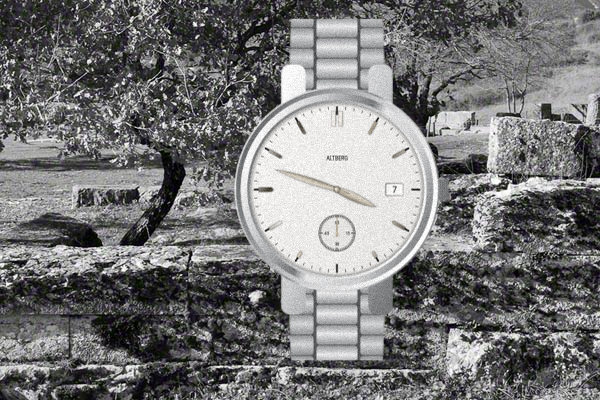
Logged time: 3 h 48 min
